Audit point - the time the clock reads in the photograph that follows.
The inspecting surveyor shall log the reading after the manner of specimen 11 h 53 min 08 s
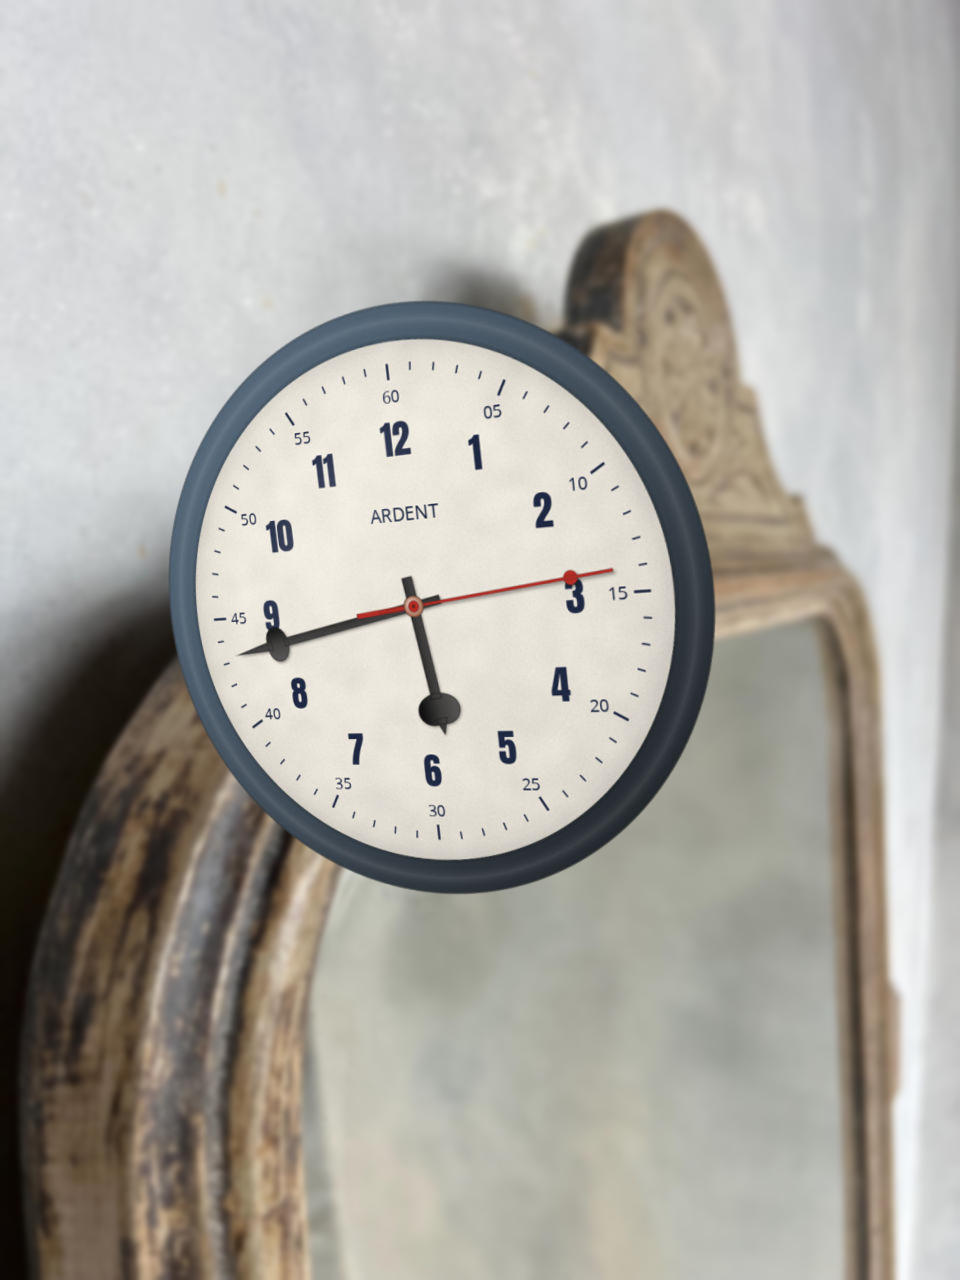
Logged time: 5 h 43 min 14 s
